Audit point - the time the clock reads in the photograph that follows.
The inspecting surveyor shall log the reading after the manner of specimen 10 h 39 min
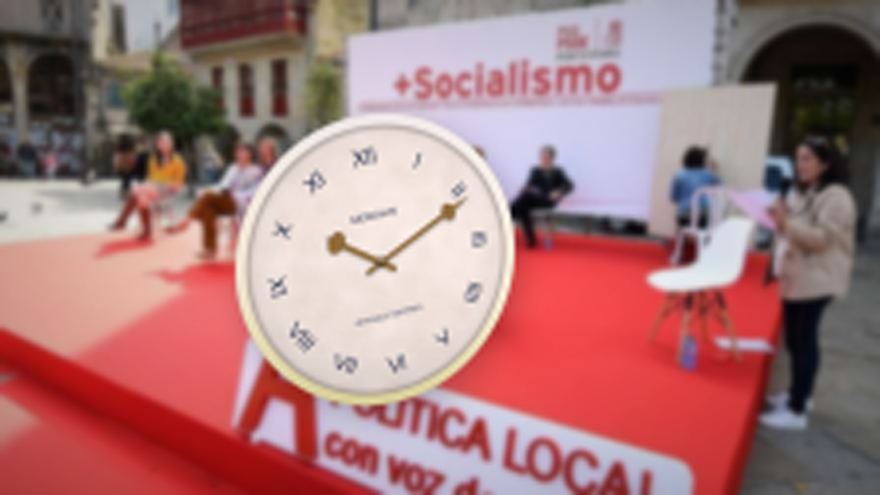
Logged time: 10 h 11 min
